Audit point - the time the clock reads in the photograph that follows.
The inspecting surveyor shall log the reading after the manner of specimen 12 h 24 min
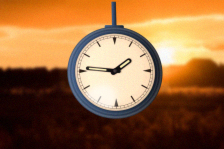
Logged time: 1 h 46 min
